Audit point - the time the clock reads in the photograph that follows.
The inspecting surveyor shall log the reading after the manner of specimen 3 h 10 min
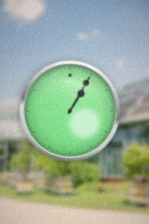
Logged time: 1 h 05 min
